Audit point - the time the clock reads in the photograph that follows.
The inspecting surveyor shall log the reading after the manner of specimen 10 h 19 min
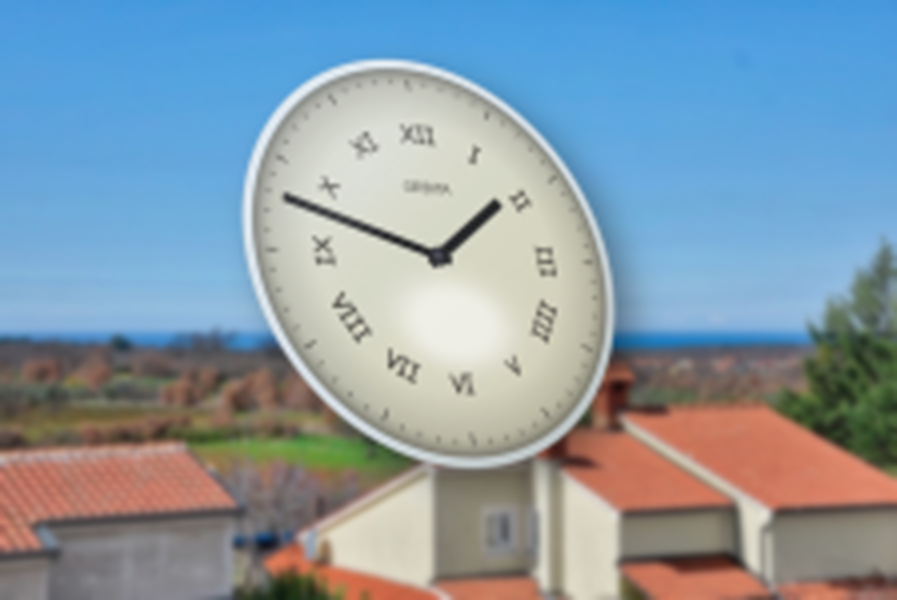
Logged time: 1 h 48 min
